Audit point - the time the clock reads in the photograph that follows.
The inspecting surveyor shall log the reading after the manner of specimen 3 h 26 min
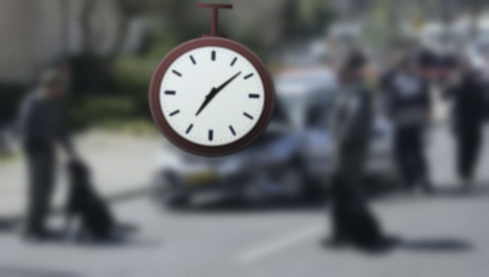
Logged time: 7 h 08 min
